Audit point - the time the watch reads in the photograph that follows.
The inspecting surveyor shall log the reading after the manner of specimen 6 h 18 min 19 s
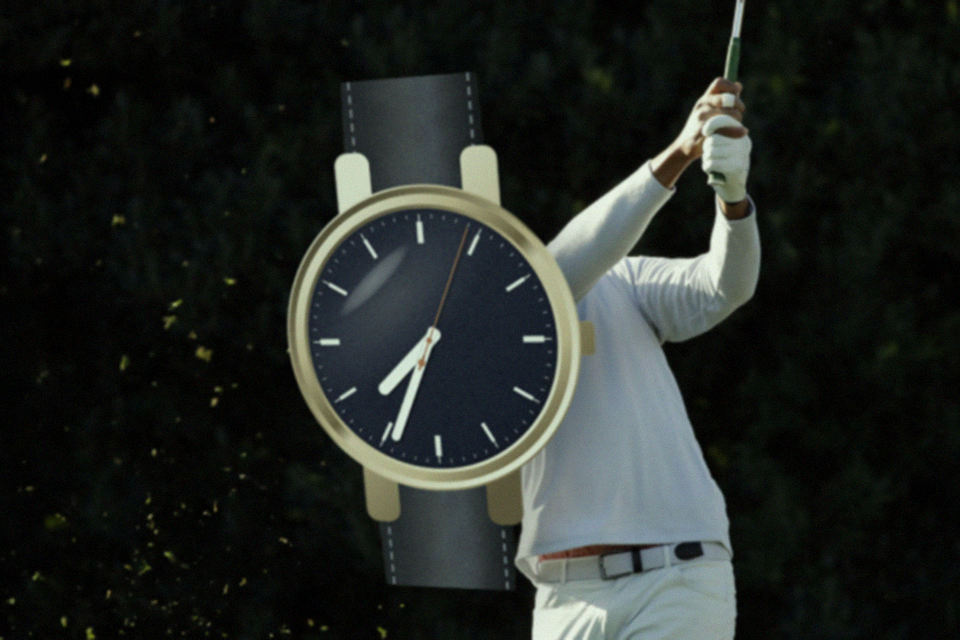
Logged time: 7 h 34 min 04 s
